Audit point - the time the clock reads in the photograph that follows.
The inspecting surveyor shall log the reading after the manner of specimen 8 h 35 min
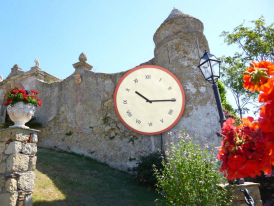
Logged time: 10 h 15 min
